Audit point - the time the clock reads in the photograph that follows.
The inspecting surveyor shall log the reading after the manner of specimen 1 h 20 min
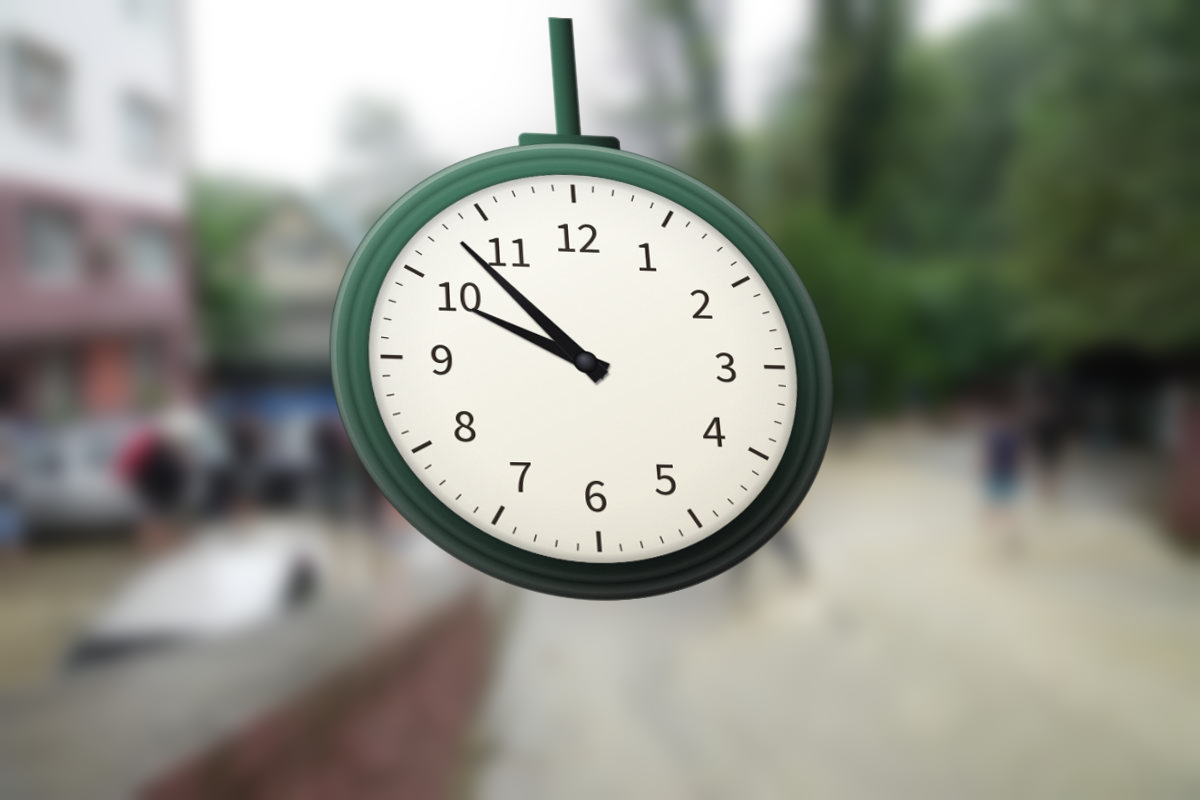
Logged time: 9 h 53 min
